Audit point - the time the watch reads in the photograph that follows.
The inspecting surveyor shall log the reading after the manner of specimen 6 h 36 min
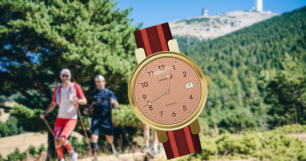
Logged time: 12 h 42 min
